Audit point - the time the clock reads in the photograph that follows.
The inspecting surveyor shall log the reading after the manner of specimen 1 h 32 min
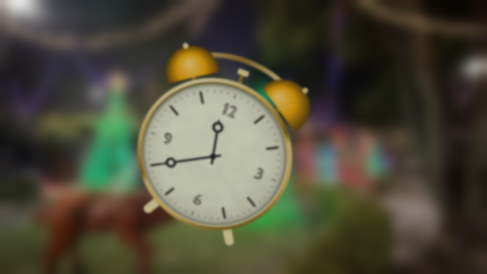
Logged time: 11 h 40 min
